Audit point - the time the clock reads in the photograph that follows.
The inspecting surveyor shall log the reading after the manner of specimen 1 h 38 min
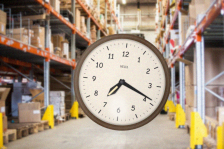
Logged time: 7 h 19 min
